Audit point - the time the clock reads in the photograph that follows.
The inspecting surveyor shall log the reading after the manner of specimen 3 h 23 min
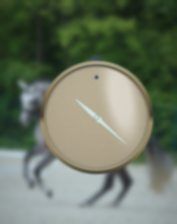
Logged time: 10 h 22 min
